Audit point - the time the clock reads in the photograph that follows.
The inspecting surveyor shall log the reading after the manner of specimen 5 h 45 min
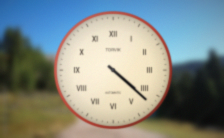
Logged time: 4 h 22 min
